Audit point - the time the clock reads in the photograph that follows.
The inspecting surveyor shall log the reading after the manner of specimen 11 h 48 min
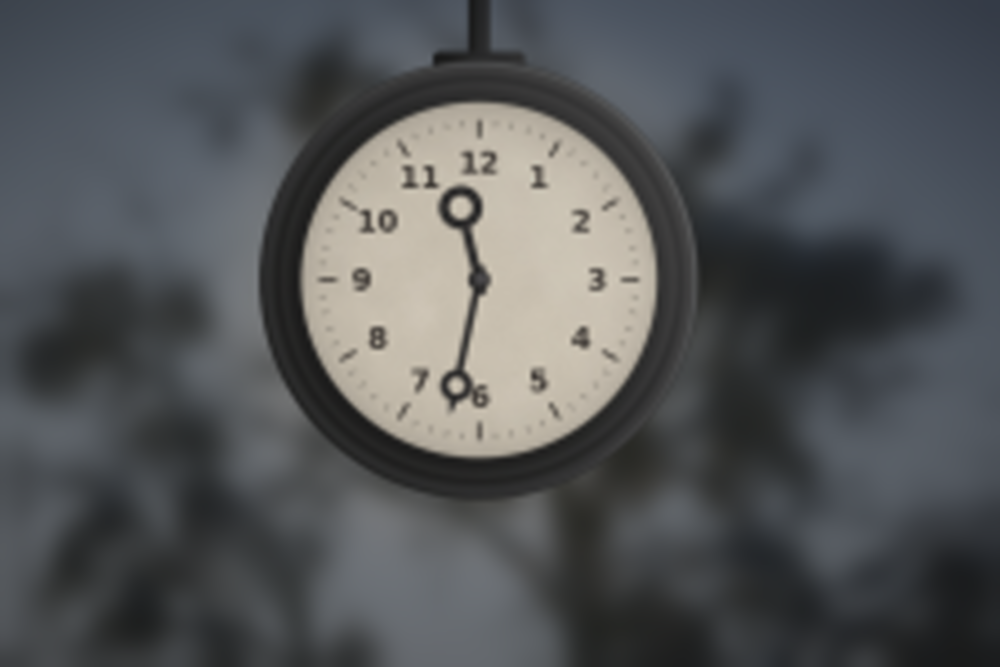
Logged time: 11 h 32 min
